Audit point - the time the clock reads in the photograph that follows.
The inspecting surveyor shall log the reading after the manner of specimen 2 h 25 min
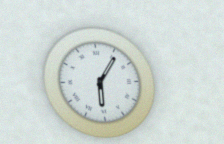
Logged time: 6 h 06 min
